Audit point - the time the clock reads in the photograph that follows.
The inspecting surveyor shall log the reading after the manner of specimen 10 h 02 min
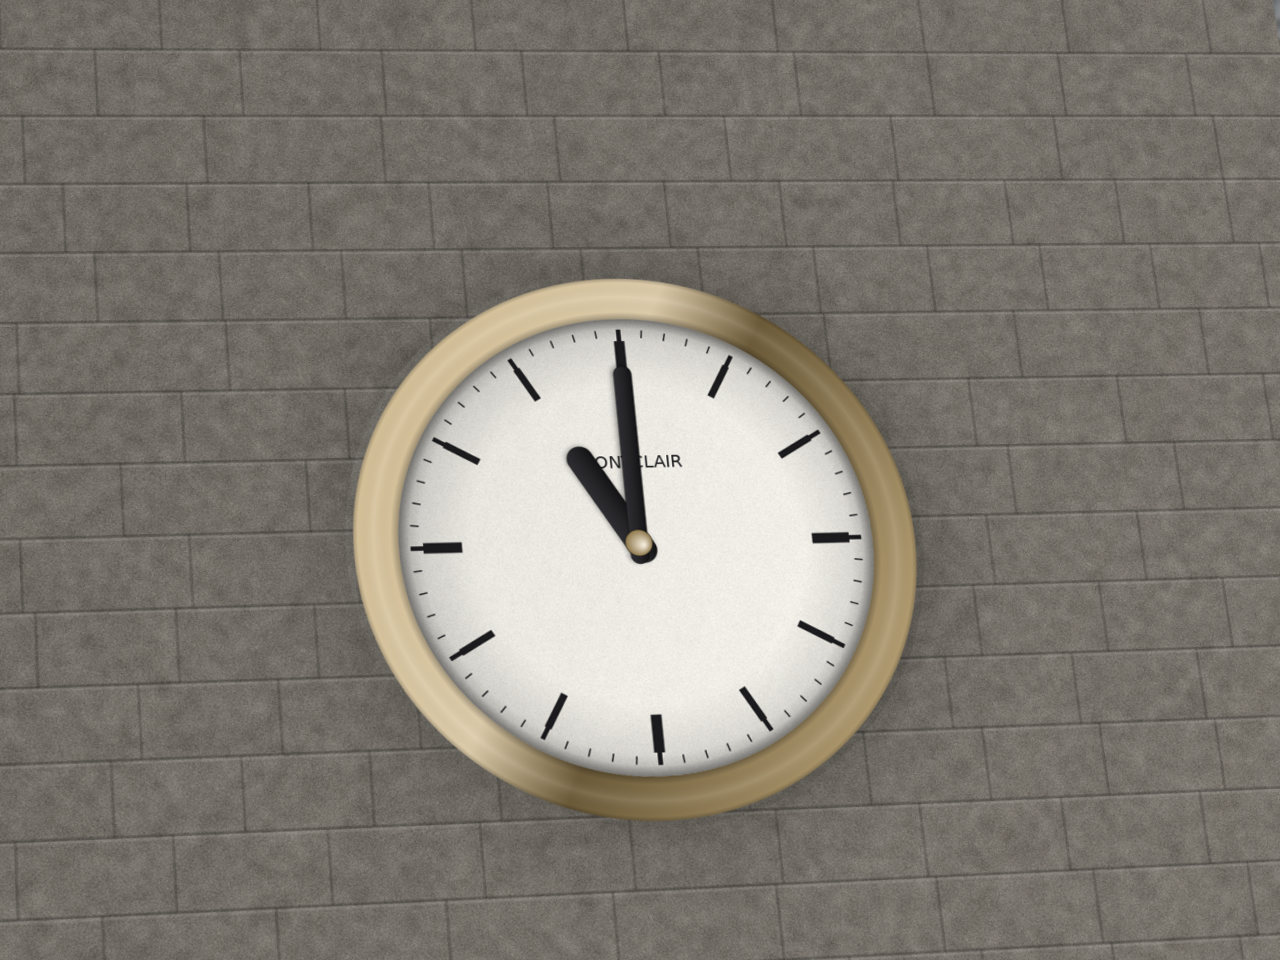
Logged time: 11 h 00 min
